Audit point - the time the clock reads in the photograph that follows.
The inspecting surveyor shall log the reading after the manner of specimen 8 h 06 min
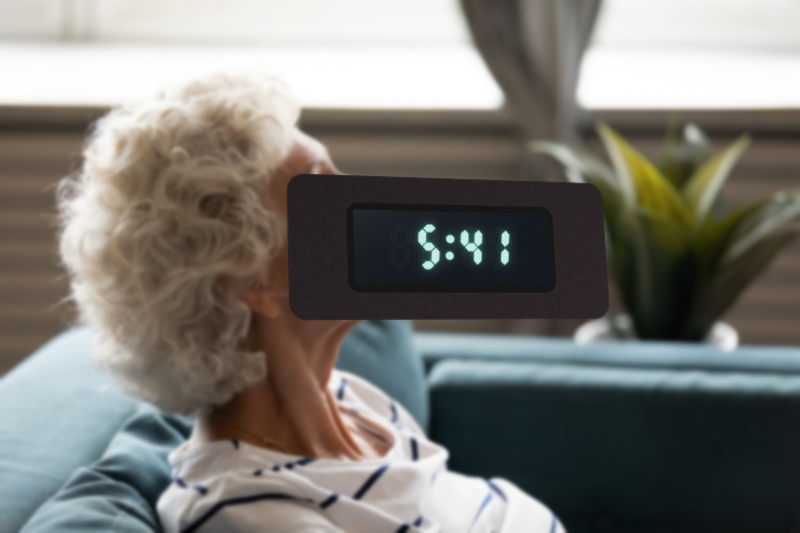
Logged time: 5 h 41 min
